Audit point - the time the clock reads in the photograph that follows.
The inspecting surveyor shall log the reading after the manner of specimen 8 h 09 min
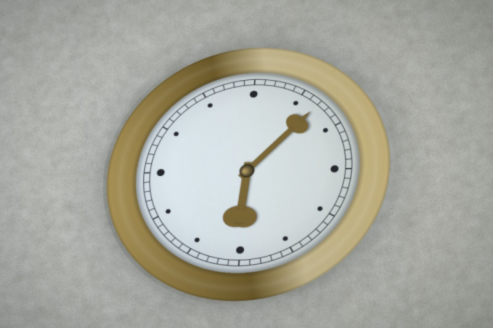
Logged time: 6 h 07 min
